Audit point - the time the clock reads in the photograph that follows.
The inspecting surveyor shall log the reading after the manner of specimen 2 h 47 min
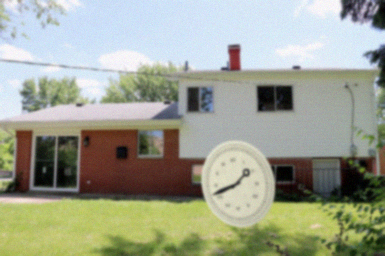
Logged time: 1 h 42 min
